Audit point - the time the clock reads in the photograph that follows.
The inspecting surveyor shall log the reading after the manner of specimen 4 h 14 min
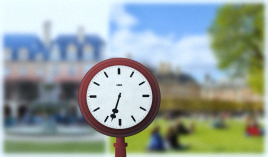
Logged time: 6 h 33 min
